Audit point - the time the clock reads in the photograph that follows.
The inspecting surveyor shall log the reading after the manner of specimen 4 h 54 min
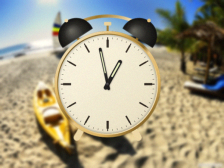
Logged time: 12 h 58 min
